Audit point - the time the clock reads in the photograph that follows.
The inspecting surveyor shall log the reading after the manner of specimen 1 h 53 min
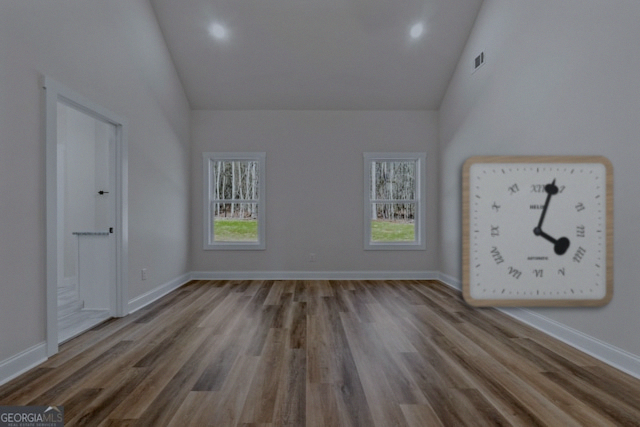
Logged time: 4 h 03 min
